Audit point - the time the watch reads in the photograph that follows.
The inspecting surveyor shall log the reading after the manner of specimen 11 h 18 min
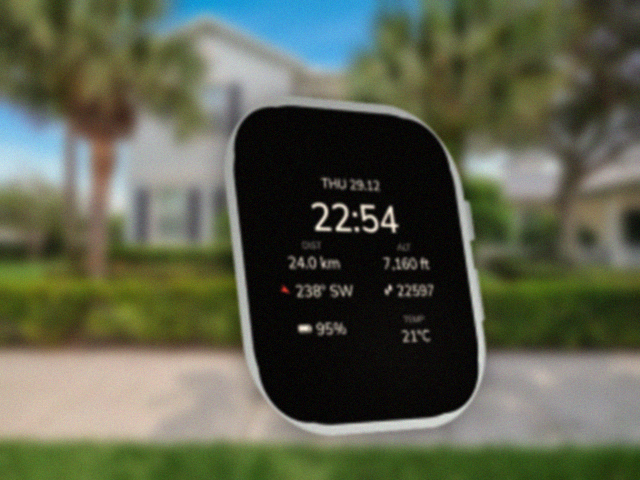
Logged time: 22 h 54 min
